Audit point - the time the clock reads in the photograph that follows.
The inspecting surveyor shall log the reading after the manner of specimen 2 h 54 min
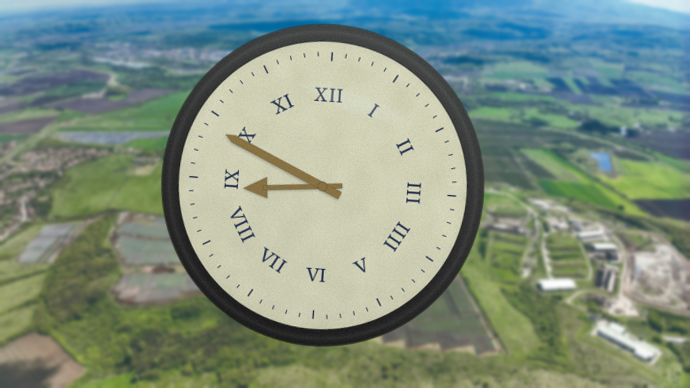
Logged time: 8 h 49 min
